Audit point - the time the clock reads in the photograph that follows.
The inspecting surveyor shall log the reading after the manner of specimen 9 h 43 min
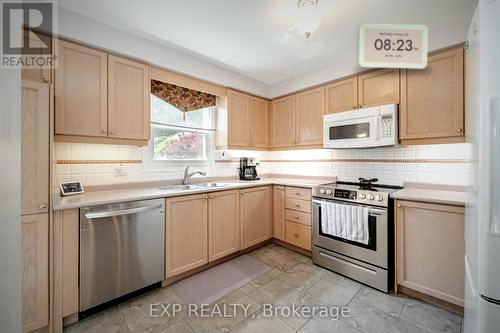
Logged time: 8 h 23 min
